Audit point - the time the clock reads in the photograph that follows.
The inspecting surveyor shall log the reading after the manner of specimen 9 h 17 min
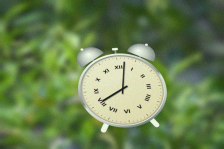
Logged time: 8 h 02 min
